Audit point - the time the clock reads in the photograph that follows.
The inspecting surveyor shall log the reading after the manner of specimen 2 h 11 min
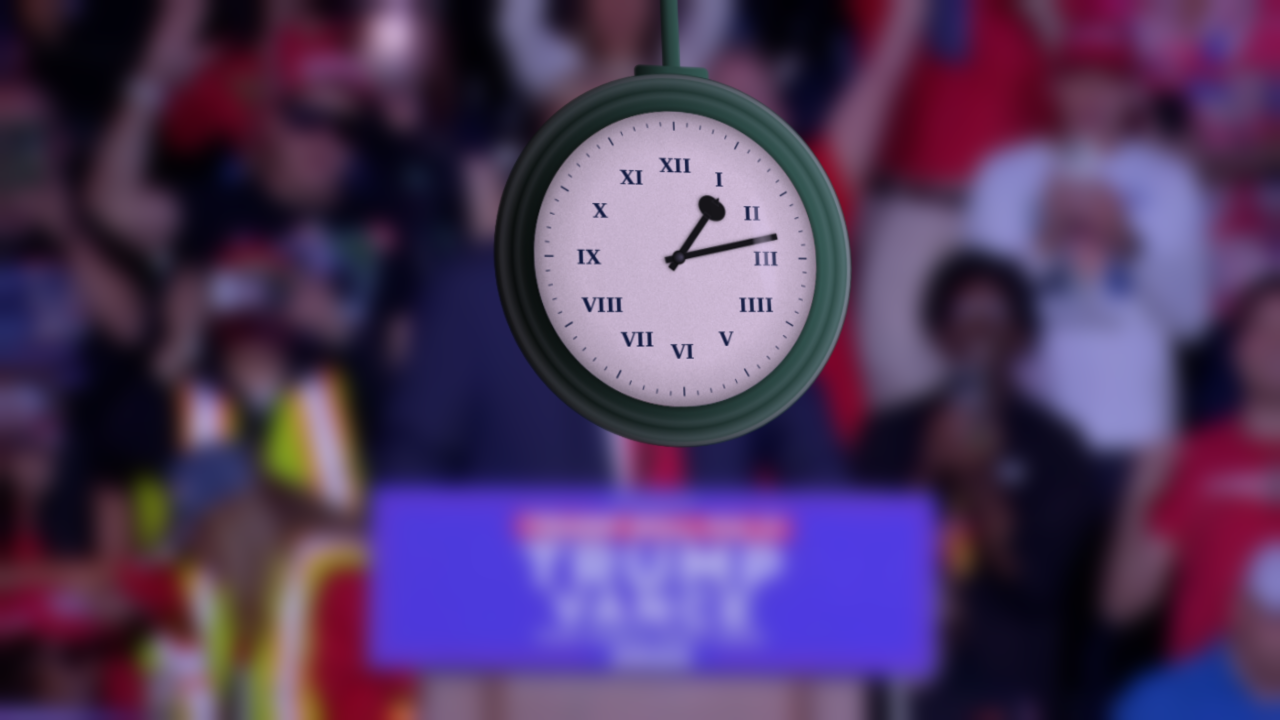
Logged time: 1 h 13 min
